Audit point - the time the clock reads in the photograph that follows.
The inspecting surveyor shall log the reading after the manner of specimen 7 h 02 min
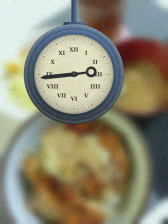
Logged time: 2 h 44 min
